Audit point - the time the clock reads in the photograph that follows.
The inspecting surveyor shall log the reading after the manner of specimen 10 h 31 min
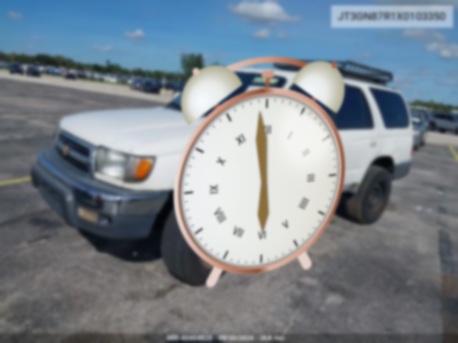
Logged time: 5 h 59 min
